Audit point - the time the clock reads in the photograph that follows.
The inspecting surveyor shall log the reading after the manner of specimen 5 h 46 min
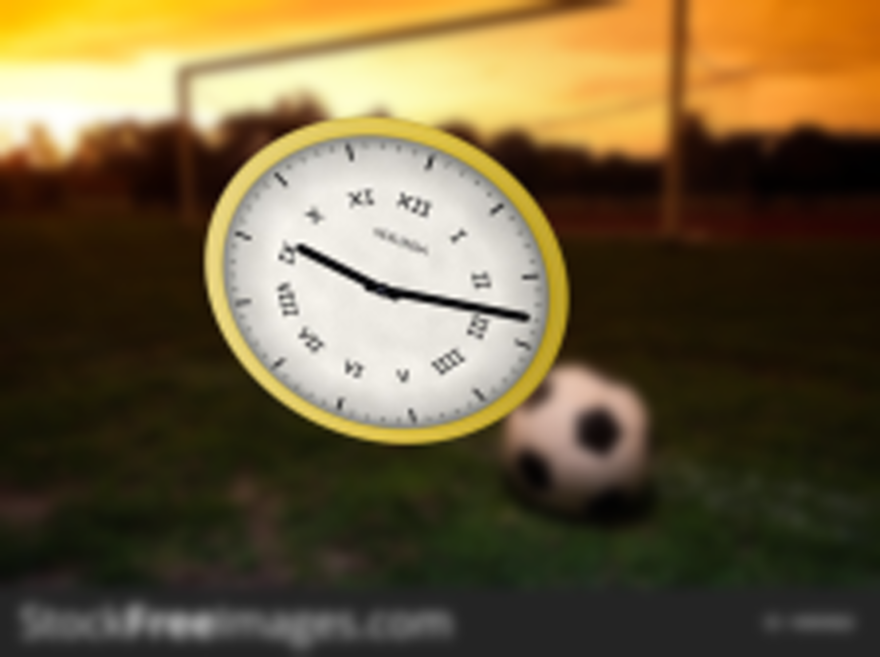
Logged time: 9 h 13 min
